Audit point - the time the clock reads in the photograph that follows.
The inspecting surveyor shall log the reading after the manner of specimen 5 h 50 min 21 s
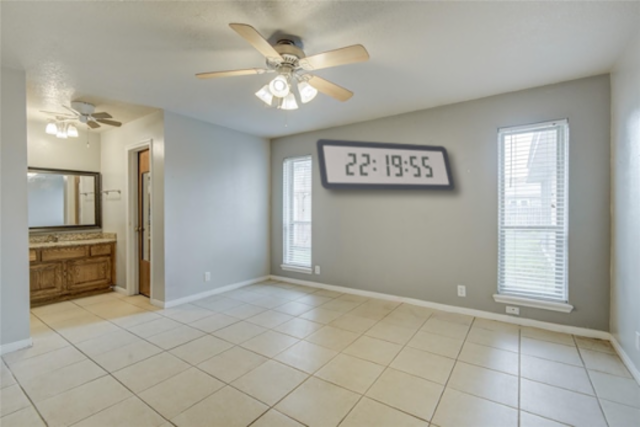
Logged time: 22 h 19 min 55 s
